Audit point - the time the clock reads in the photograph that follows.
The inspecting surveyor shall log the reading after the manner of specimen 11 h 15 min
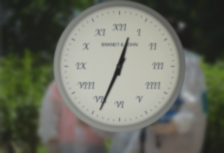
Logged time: 12 h 34 min
